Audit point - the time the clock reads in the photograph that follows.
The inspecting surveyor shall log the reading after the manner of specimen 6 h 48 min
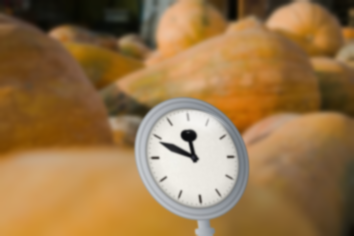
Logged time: 11 h 49 min
